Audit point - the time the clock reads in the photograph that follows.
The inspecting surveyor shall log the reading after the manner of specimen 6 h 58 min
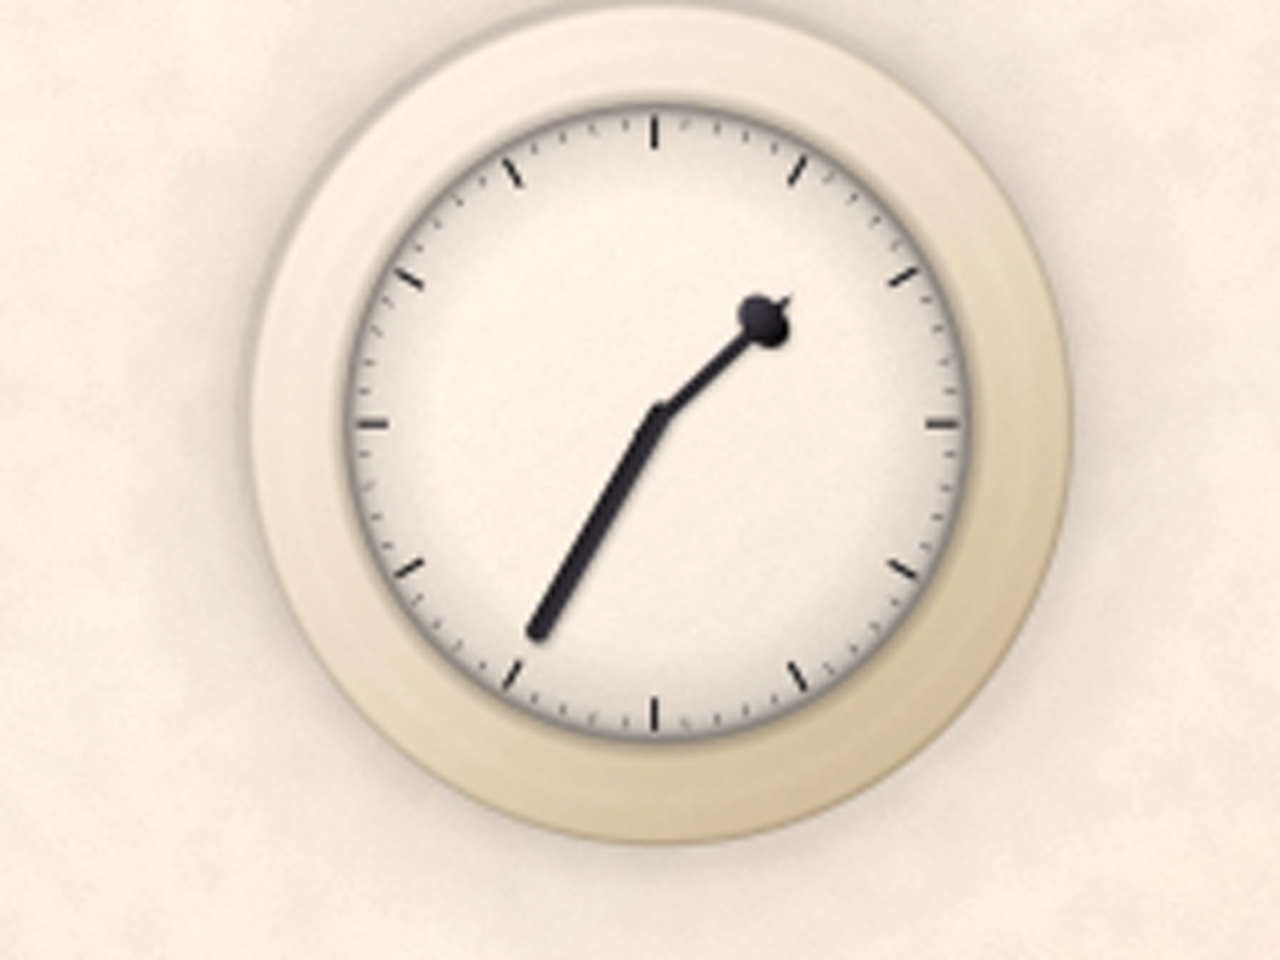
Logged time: 1 h 35 min
